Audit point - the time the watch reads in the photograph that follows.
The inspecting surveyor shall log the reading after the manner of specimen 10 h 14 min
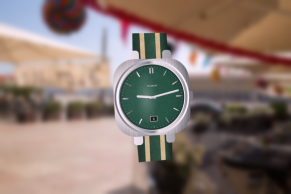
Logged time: 9 h 13 min
